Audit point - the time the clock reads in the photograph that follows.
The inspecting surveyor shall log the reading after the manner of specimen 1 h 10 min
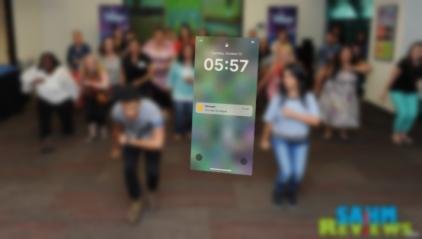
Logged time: 5 h 57 min
